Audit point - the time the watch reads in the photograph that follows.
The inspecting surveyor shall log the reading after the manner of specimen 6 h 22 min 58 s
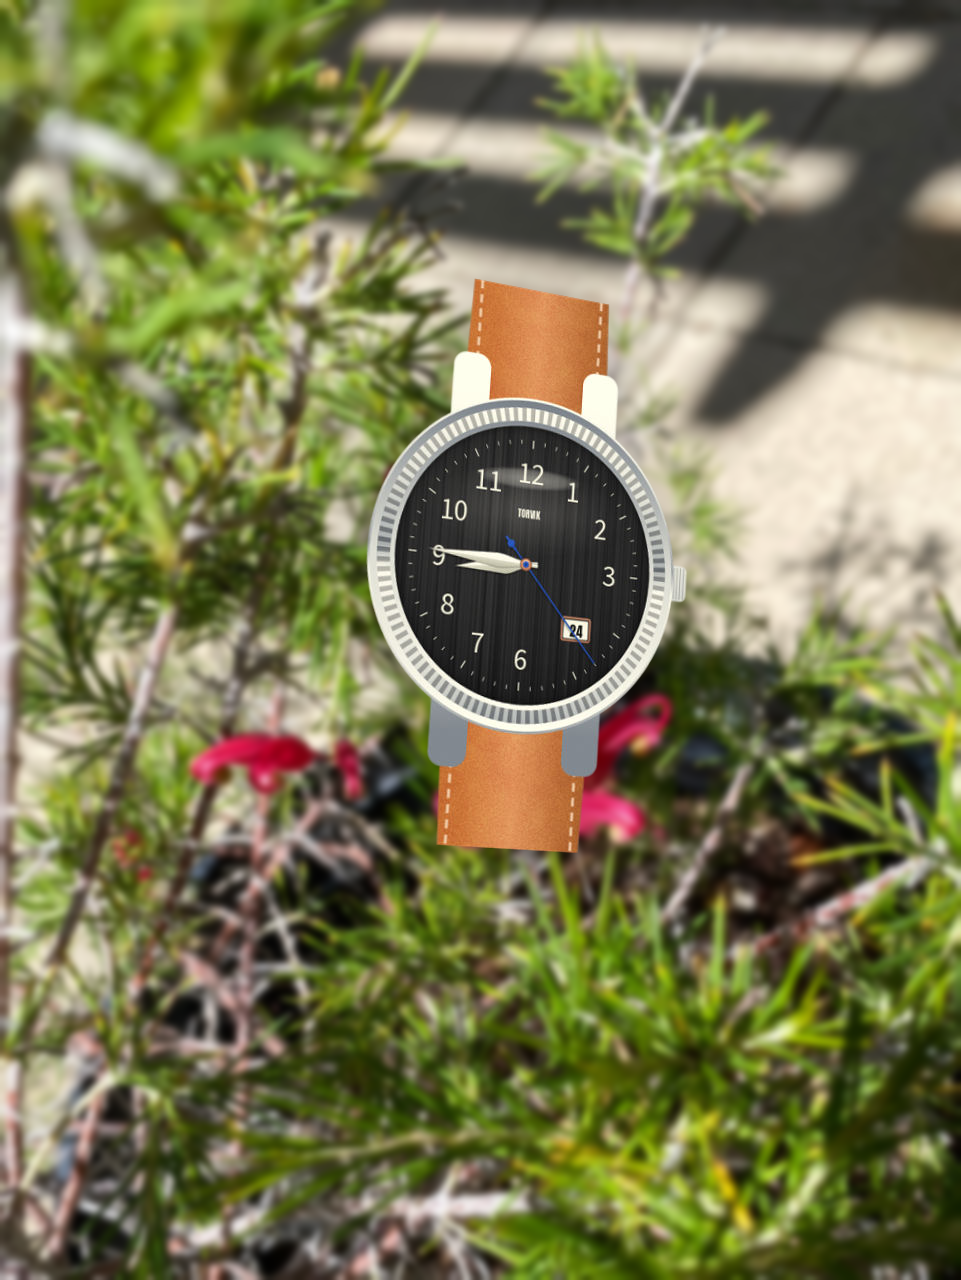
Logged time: 8 h 45 min 23 s
